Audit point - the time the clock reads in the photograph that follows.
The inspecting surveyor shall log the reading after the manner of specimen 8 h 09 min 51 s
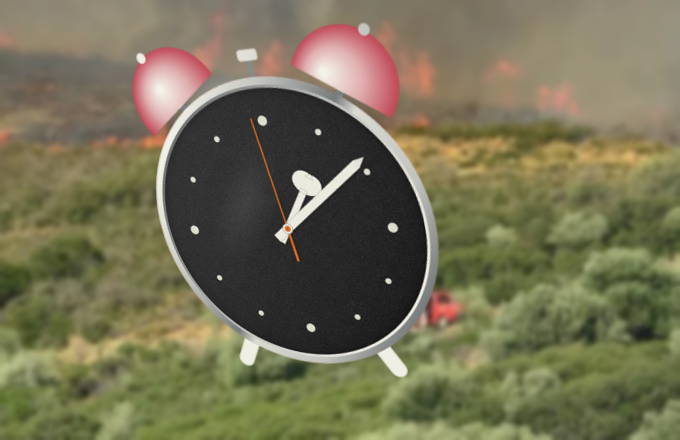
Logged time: 1 h 08 min 59 s
